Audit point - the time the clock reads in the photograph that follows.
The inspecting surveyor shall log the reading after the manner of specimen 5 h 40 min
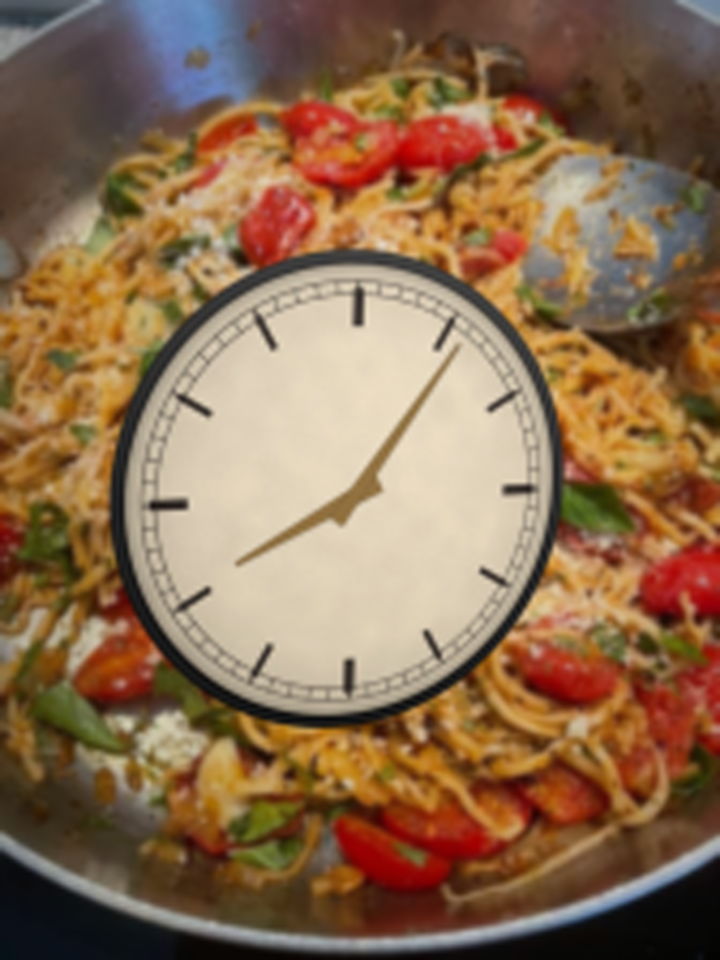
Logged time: 8 h 06 min
